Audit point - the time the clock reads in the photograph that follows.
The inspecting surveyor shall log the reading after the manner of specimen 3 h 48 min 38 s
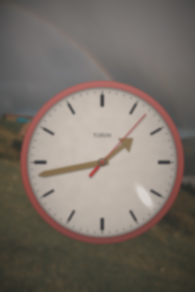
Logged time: 1 h 43 min 07 s
